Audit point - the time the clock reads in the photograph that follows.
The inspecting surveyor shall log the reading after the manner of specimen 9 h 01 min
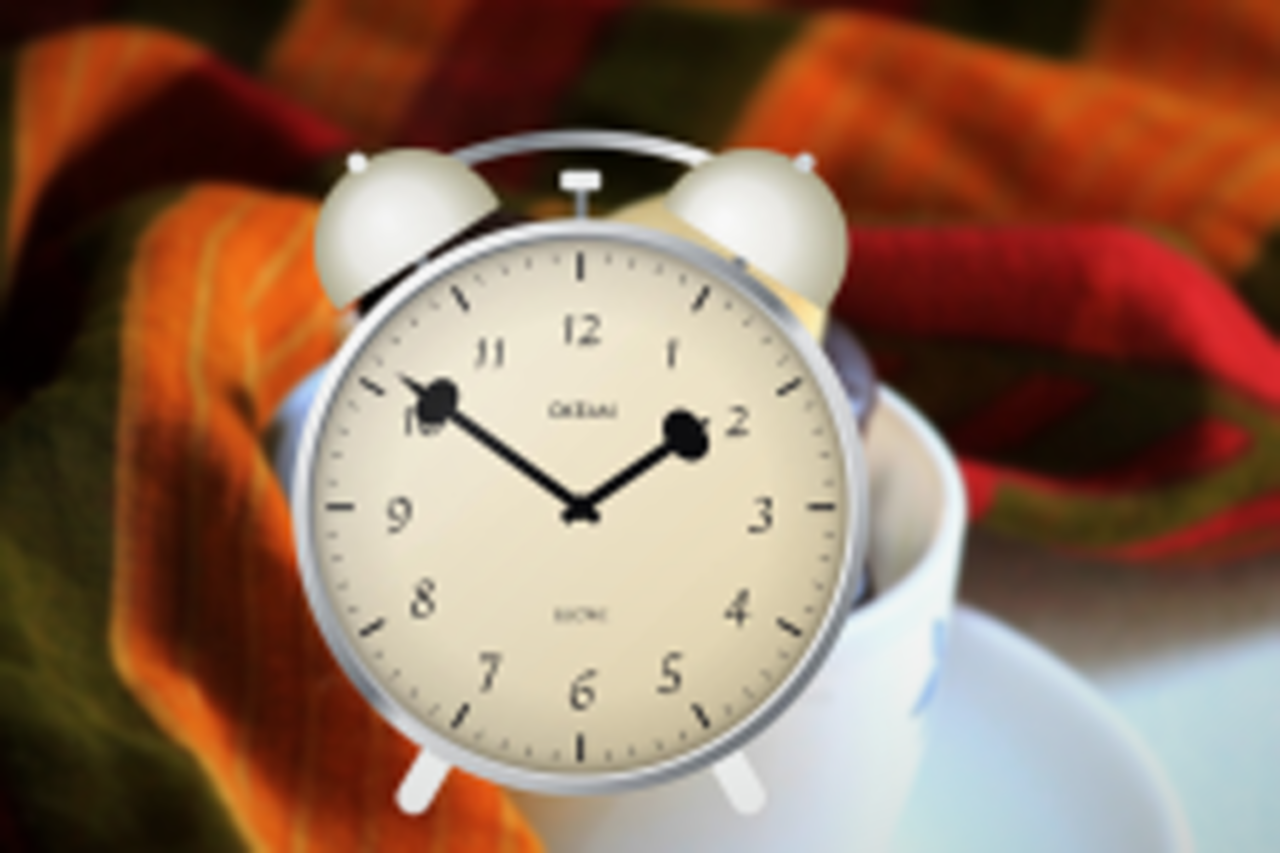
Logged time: 1 h 51 min
